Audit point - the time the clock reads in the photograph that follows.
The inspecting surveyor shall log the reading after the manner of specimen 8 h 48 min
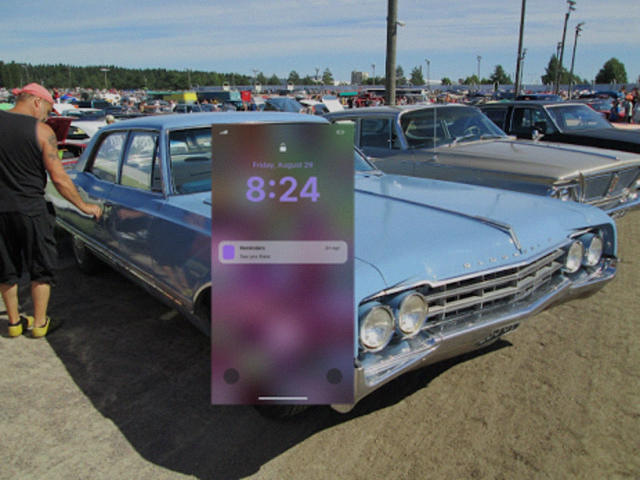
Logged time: 8 h 24 min
